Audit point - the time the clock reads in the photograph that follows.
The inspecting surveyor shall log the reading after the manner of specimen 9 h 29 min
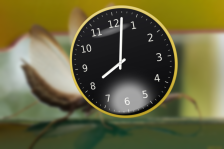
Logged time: 8 h 02 min
